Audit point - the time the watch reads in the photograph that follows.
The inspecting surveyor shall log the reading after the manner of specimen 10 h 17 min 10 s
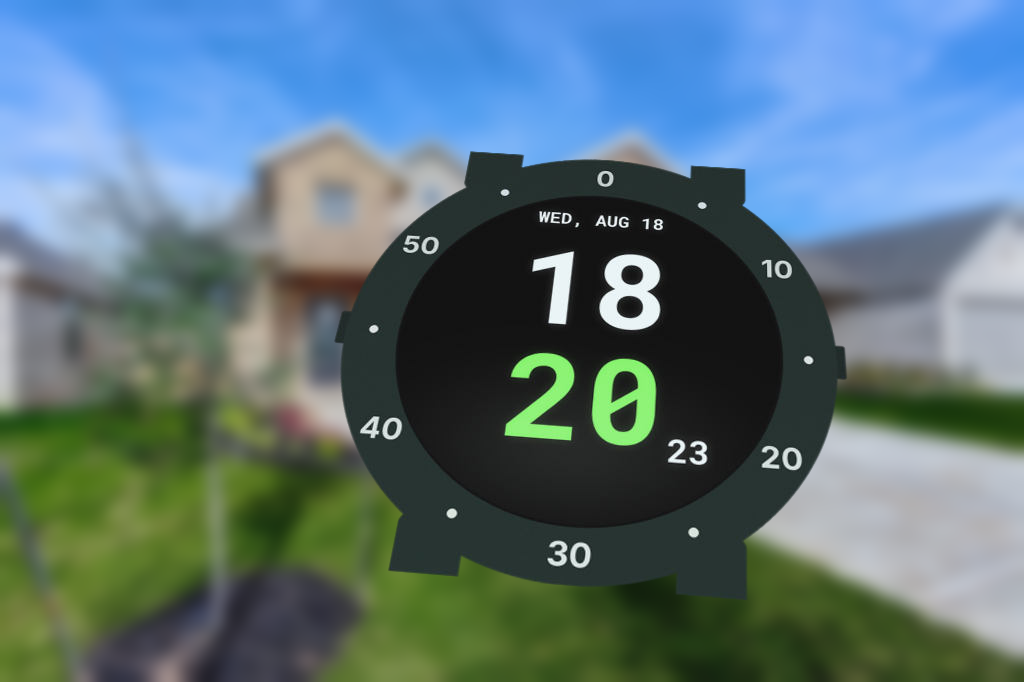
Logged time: 18 h 20 min 23 s
